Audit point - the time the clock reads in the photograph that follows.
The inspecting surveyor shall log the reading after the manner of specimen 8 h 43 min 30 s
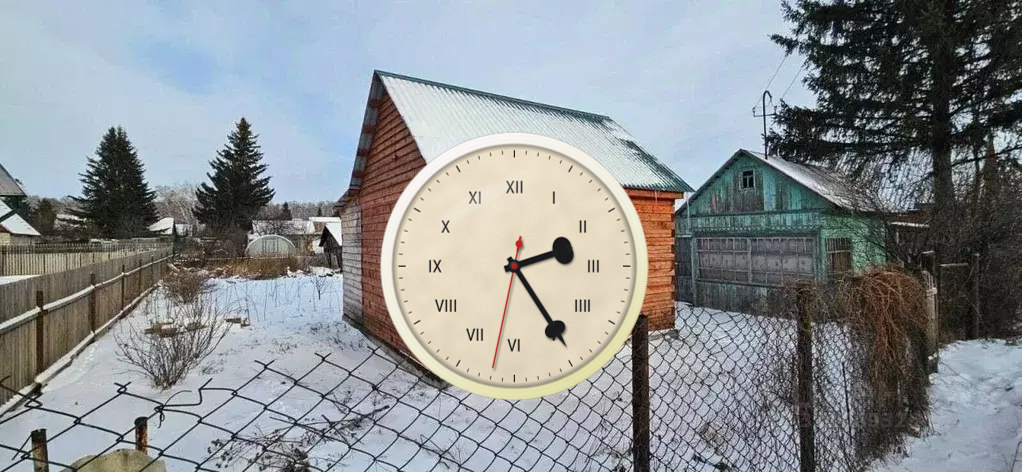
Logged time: 2 h 24 min 32 s
